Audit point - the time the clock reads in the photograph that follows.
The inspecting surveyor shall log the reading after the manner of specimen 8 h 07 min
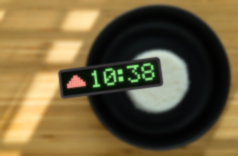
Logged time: 10 h 38 min
